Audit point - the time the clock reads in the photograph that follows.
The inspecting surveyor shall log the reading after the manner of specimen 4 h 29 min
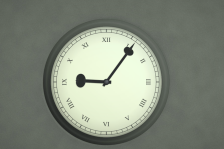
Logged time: 9 h 06 min
